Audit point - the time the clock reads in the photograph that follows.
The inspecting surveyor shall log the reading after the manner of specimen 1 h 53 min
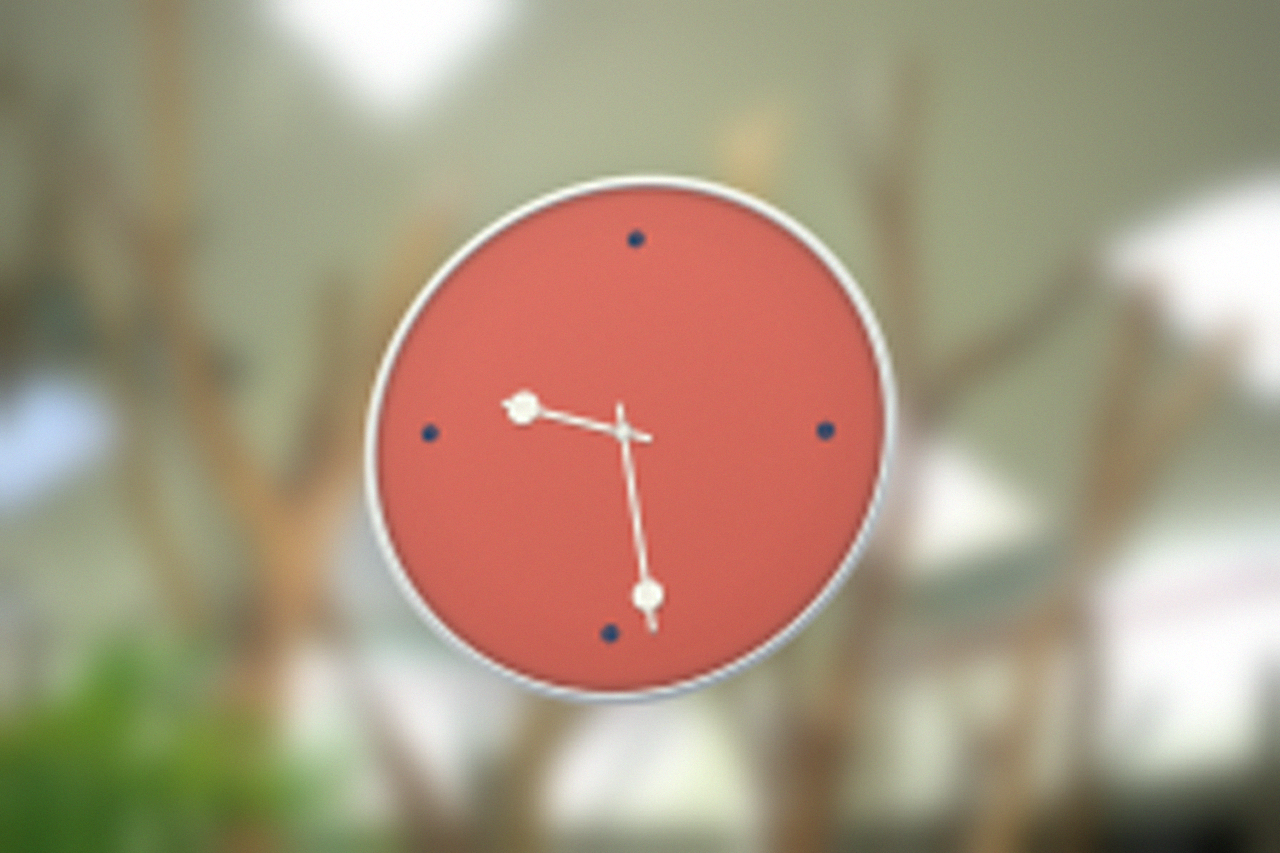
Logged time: 9 h 28 min
